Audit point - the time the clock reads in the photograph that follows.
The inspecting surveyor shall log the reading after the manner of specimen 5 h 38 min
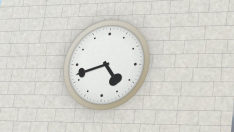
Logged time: 4 h 42 min
